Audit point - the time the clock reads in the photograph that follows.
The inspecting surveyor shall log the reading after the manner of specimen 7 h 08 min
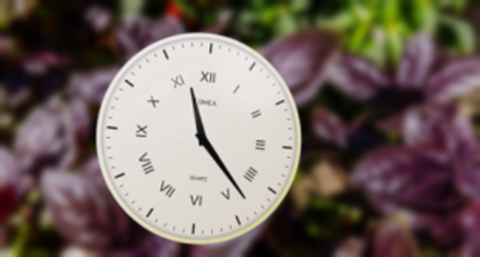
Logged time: 11 h 23 min
